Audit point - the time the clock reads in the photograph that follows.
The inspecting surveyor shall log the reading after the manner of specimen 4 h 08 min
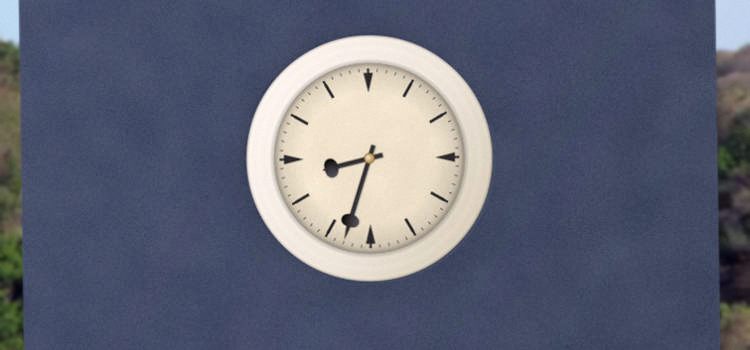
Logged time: 8 h 33 min
